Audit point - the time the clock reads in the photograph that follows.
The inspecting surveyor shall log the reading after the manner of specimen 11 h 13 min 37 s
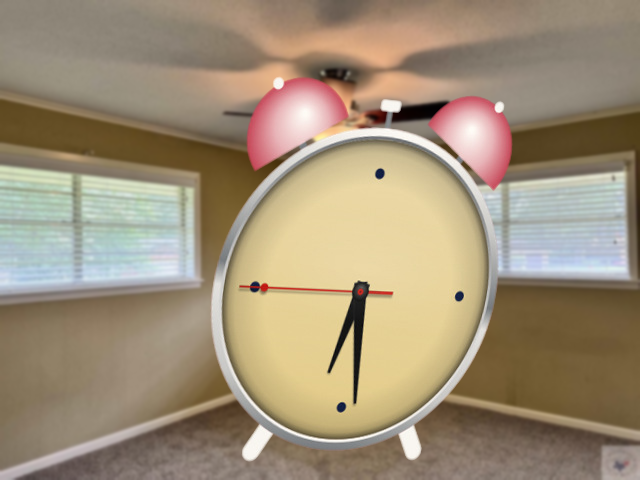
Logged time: 6 h 28 min 45 s
